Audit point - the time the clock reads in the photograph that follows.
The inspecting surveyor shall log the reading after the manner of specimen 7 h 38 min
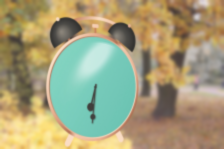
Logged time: 6 h 31 min
